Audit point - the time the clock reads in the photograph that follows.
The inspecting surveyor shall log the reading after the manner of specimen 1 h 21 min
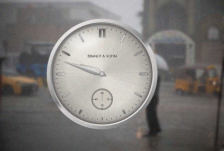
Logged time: 9 h 48 min
